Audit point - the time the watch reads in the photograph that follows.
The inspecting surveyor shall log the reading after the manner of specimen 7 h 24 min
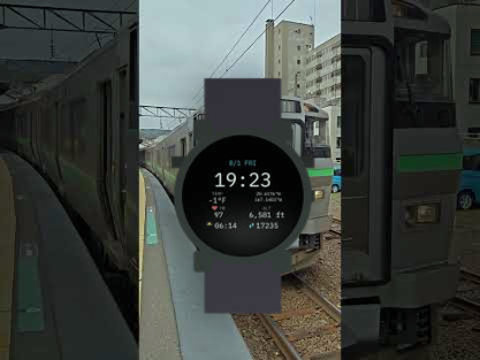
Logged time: 19 h 23 min
